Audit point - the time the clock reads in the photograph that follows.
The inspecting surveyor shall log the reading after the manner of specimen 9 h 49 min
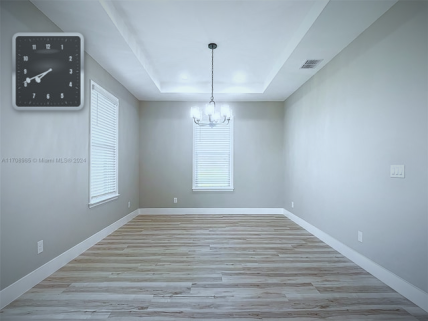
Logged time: 7 h 41 min
